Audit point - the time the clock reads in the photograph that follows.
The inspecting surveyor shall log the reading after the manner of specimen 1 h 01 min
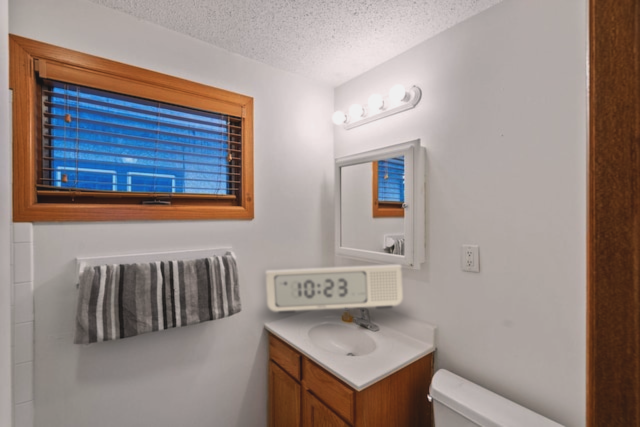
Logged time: 10 h 23 min
